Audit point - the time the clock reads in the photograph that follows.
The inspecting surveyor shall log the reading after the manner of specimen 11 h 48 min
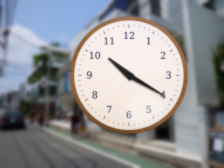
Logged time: 10 h 20 min
